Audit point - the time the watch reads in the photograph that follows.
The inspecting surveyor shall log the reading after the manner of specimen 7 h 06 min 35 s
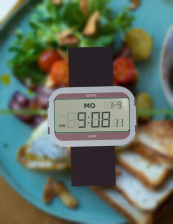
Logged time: 9 h 08 min 11 s
